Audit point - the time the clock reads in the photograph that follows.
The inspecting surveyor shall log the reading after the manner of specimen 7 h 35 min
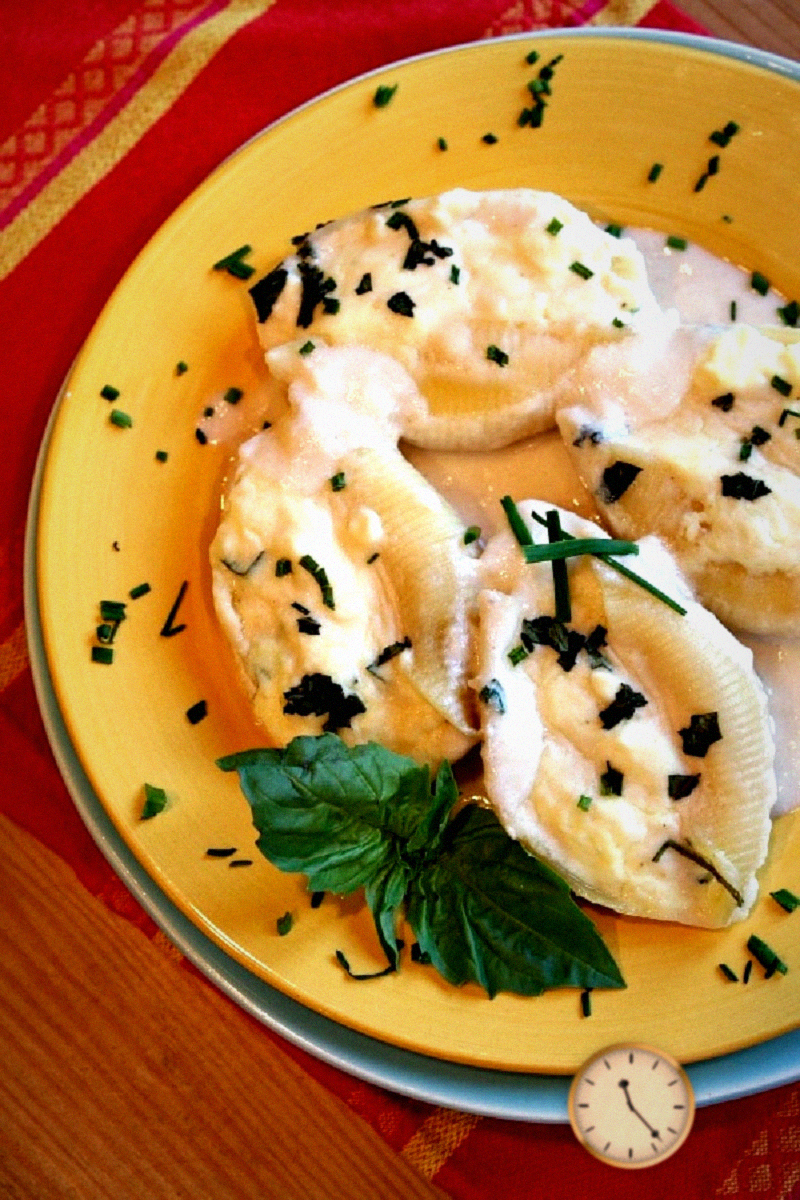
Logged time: 11 h 23 min
